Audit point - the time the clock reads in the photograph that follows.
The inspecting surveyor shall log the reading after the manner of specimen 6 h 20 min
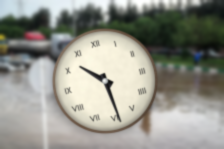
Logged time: 10 h 29 min
